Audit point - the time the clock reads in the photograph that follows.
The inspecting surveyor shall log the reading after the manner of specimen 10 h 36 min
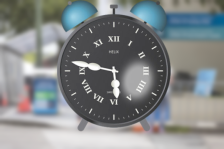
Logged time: 5 h 47 min
